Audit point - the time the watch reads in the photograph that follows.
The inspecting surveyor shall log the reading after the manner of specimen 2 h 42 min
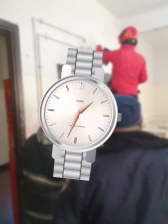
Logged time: 1 h 33 min
